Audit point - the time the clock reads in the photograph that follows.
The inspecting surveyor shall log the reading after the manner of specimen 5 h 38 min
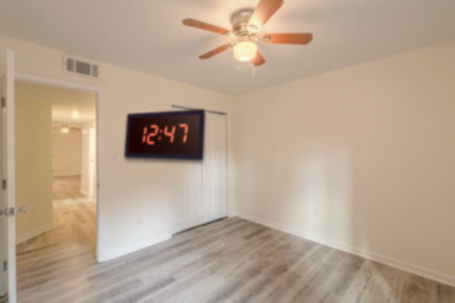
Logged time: 12 h 47 min
